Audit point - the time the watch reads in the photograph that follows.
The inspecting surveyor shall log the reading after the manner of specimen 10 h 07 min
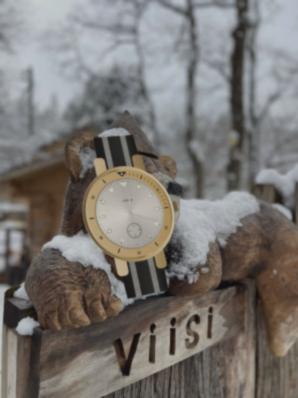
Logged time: 12 h 19 min
